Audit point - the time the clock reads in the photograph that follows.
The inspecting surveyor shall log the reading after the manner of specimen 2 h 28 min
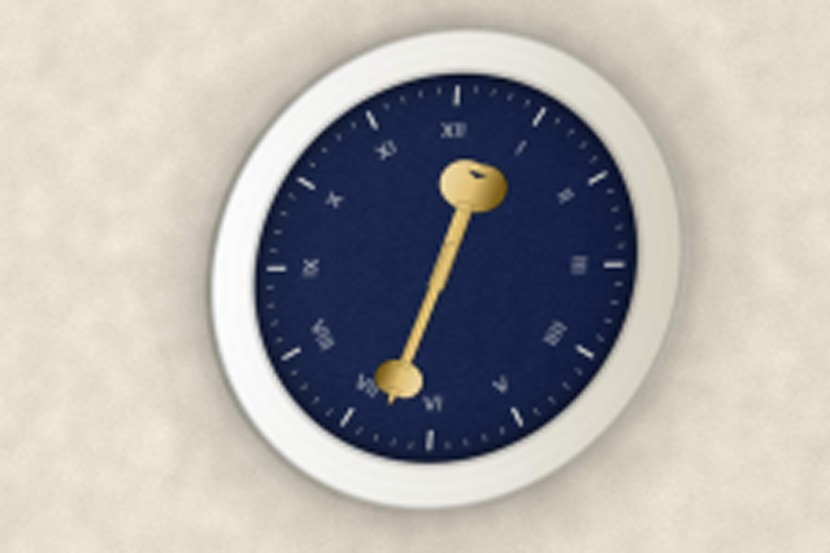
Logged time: 12 h 33 min
